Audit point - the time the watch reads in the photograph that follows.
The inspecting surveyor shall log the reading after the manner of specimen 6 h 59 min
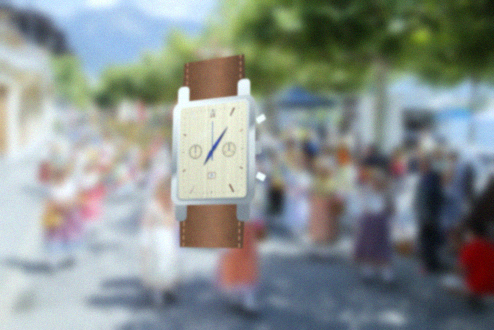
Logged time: 7 h 06 min
